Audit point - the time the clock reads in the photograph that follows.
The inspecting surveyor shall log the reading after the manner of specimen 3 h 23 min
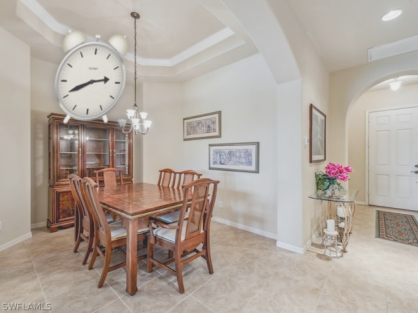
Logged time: 2 h 41 min
